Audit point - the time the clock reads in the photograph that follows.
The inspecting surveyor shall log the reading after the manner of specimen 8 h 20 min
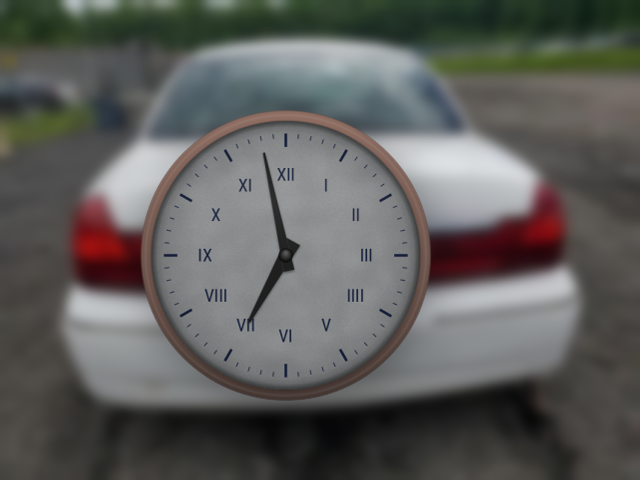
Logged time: 6 h 58 min
